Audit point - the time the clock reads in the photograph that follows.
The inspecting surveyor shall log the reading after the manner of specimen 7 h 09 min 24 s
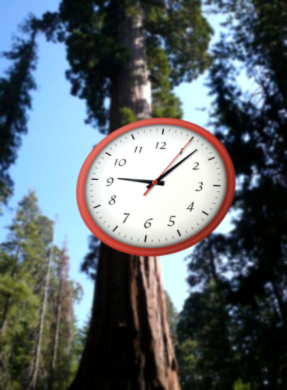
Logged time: 9 h 07 min 05 s
